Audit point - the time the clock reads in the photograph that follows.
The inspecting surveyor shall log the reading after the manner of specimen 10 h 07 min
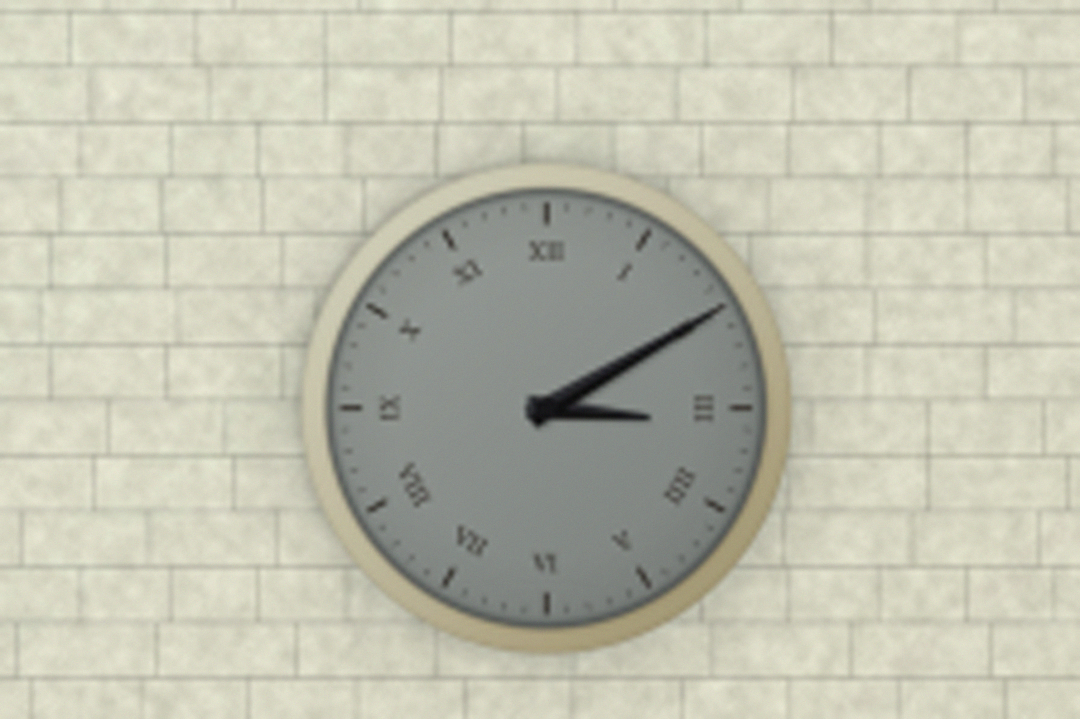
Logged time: 3 h 10 min
